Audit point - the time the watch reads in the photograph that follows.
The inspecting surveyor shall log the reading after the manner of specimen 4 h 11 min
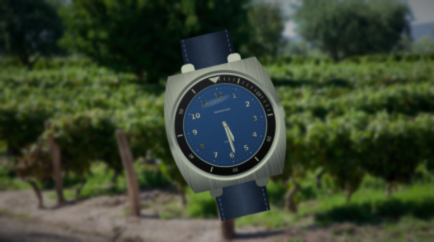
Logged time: 5 h 29 min
